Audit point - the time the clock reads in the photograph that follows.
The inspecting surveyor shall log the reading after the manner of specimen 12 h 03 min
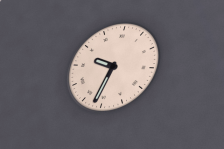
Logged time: 9 h 32 min
